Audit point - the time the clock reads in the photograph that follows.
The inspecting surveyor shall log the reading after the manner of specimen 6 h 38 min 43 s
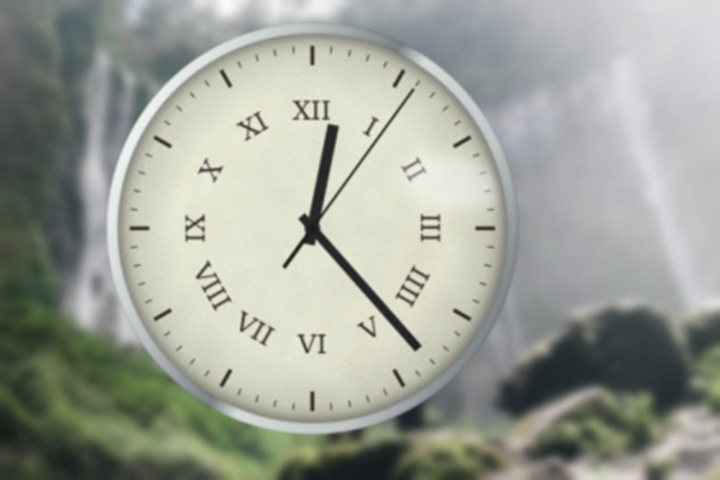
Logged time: 12 h 23 min 06 s
